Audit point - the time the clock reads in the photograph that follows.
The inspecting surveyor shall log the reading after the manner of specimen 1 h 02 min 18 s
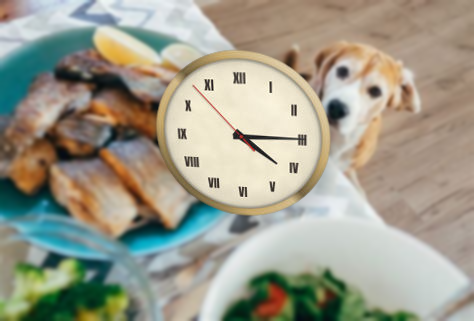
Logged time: 4 h 14 min 53 s
